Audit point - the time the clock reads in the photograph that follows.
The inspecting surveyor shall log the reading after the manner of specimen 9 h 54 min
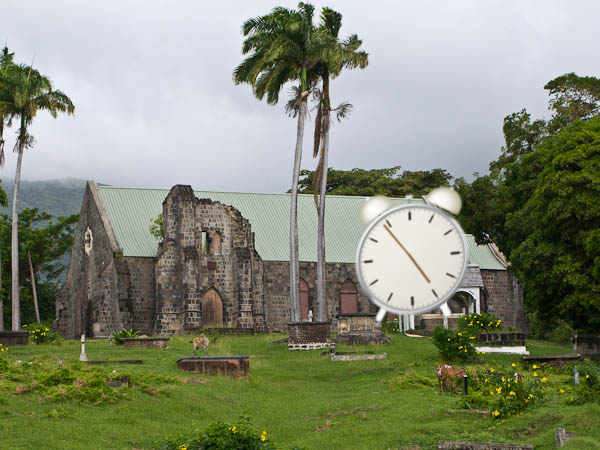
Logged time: 4 h 54 min
